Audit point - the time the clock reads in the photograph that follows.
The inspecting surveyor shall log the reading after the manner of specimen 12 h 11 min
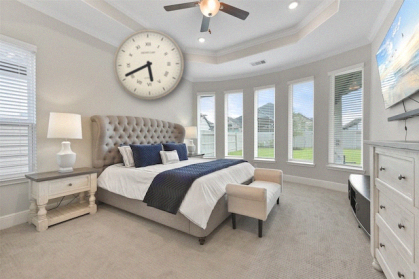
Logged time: 5 h 41 min
